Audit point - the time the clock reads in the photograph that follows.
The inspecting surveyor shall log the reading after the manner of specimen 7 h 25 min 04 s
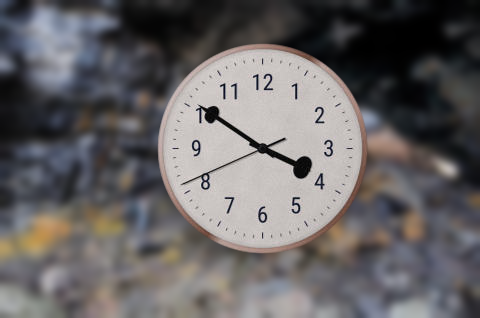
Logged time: 3 h 50 min 41 s
